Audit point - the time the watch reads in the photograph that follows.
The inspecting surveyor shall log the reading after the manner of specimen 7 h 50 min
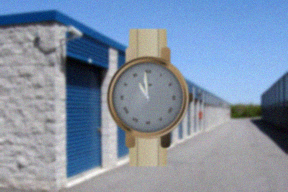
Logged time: 10 h 59 min
